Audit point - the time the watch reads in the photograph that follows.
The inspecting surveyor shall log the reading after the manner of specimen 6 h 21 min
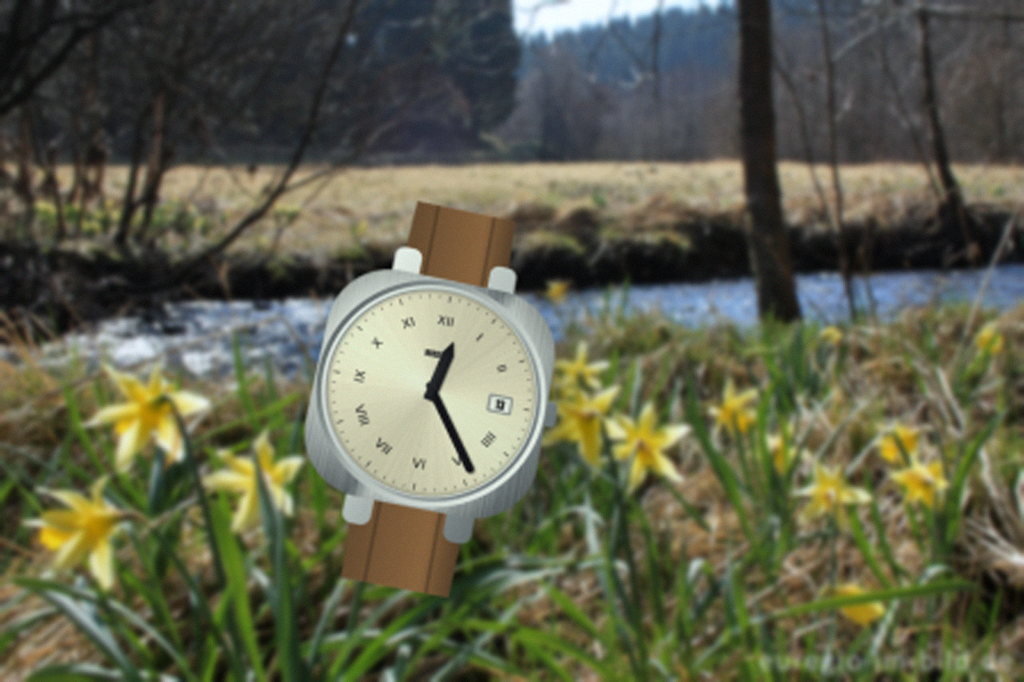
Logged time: 12 h 24 min
